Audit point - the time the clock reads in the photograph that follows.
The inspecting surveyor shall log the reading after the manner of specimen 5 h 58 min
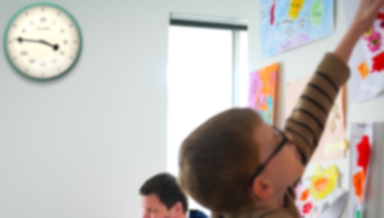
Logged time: 3 h 46 min
